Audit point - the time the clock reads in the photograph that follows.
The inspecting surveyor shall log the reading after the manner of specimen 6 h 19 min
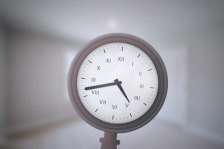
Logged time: 4 h 42 min
